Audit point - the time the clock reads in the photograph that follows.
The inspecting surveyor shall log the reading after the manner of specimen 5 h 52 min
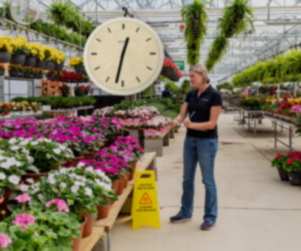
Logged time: 12 h 32 min
